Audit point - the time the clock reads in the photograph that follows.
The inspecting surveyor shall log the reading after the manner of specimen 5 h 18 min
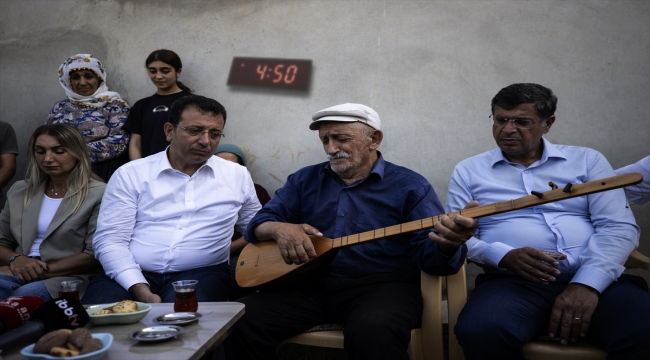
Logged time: 4 h 50 min
